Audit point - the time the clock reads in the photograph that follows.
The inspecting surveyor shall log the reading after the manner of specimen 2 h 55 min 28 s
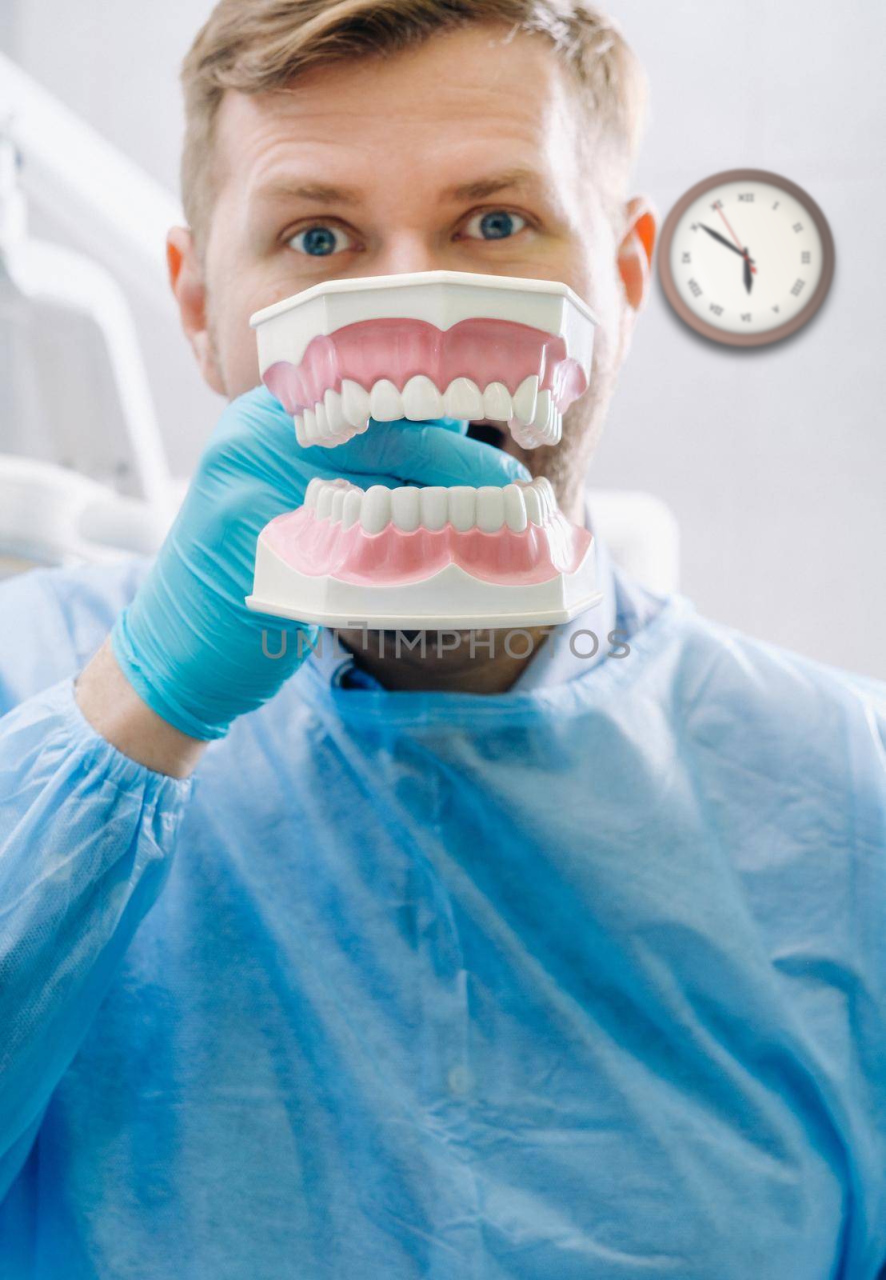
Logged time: 5 h 50 min 55 s
